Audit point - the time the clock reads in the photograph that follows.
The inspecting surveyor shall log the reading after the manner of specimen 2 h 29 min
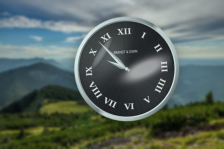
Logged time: 9 h 53 min
